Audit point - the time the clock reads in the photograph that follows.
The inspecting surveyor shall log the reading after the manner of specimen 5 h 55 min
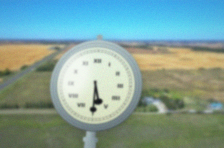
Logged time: 5 h 30 min
